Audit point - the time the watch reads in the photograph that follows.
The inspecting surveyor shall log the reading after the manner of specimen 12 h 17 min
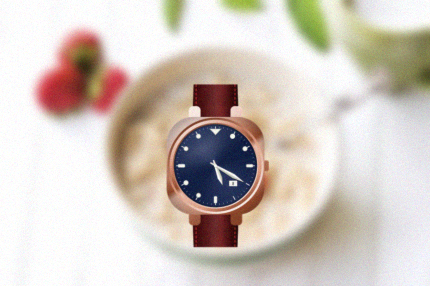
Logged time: 5 h 20 min
